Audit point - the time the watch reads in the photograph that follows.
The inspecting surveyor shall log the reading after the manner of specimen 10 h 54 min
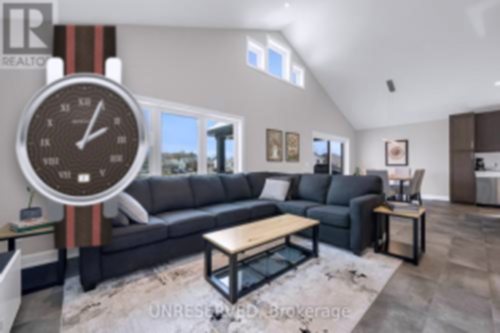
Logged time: 2 h 04 min
